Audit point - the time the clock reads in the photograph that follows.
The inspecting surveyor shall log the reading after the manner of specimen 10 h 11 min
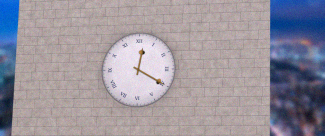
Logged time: 12 h 20 min
